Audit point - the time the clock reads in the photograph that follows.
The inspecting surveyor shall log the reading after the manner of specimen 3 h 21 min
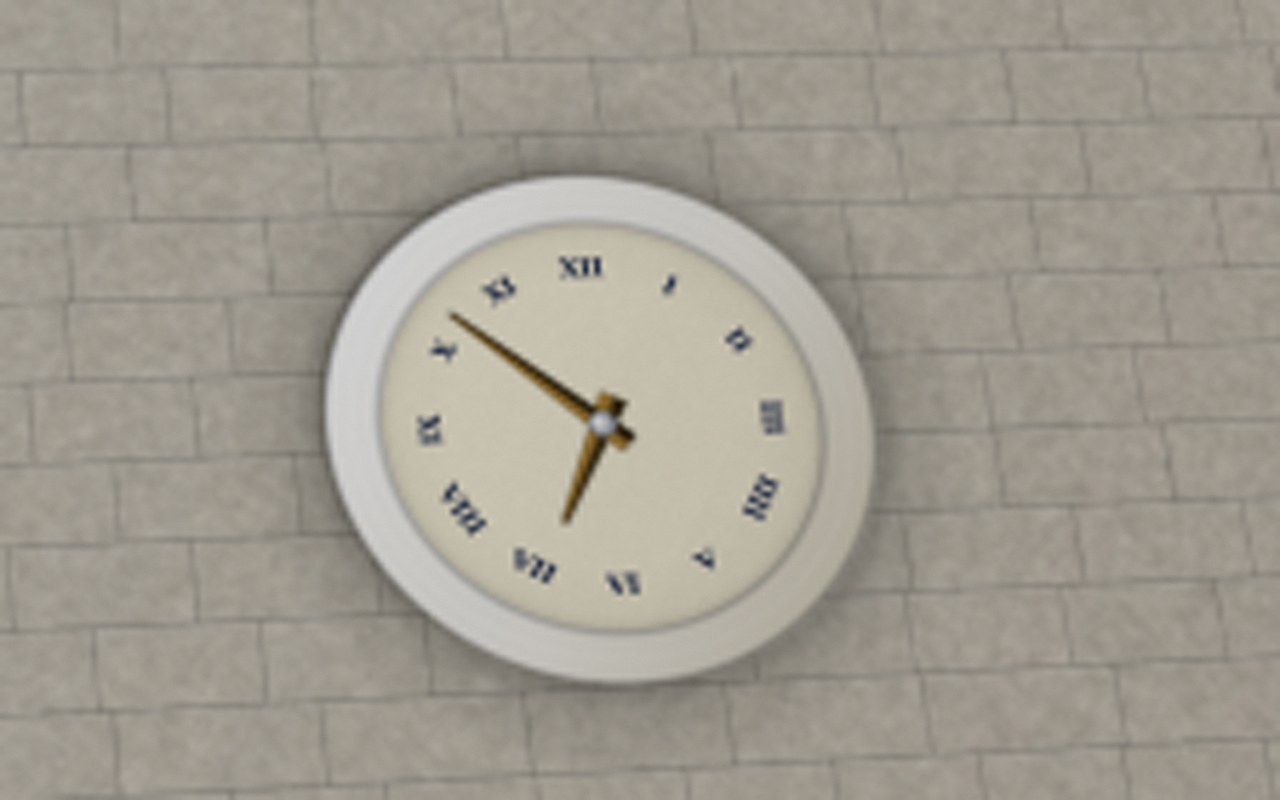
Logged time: 6 h 52 min
